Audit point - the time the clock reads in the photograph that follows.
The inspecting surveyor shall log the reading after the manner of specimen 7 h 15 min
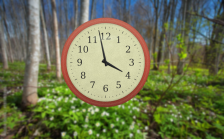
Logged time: 3 h 58 min
